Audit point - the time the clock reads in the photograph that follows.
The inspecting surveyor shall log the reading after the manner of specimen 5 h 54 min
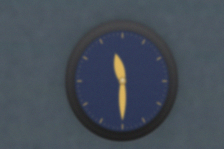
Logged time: 11 h 30 min
